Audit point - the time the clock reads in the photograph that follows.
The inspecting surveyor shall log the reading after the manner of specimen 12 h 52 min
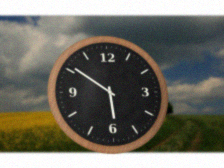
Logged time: 5 h 51 min
